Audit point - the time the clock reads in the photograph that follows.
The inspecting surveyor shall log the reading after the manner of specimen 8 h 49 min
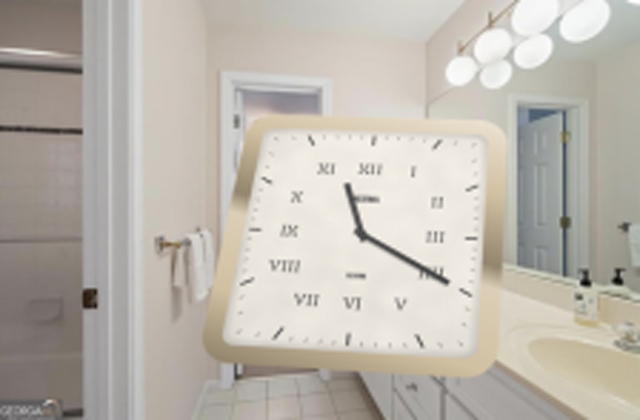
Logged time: 11 h 20 min
